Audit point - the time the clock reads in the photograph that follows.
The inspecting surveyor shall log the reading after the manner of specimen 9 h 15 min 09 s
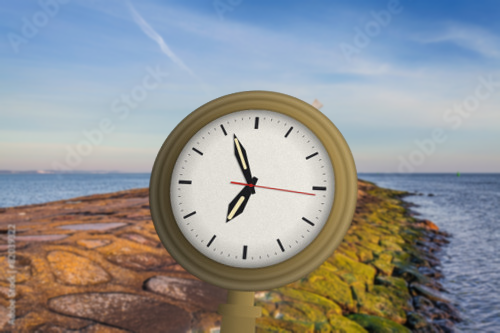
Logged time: 6 h 56 min 16 s
